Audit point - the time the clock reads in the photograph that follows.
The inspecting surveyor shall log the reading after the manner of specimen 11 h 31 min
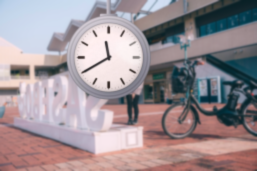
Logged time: 11 h 40 min
